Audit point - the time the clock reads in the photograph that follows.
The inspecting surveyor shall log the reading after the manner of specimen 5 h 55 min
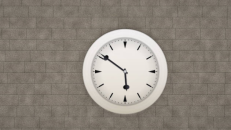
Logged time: 5 h 51 min
